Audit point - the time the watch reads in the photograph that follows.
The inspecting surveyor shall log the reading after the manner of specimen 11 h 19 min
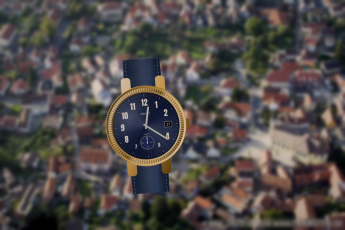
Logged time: 12 h 21 min
